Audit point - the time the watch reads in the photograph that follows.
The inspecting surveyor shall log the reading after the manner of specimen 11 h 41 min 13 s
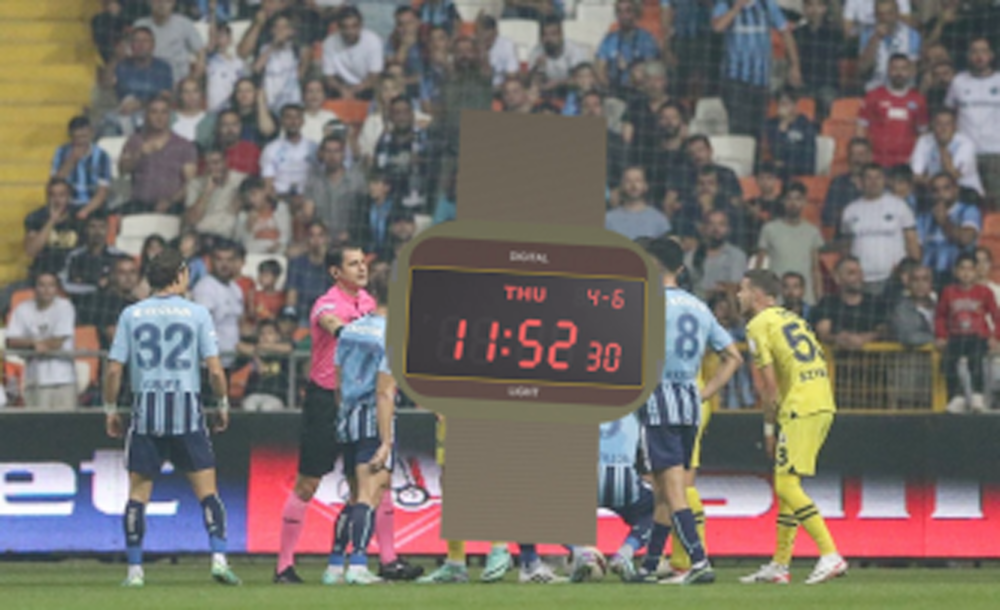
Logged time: 11 h 52 min 30 s
